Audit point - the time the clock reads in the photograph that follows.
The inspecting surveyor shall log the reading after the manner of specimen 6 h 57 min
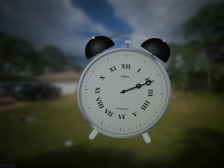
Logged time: 2 h 11 min
